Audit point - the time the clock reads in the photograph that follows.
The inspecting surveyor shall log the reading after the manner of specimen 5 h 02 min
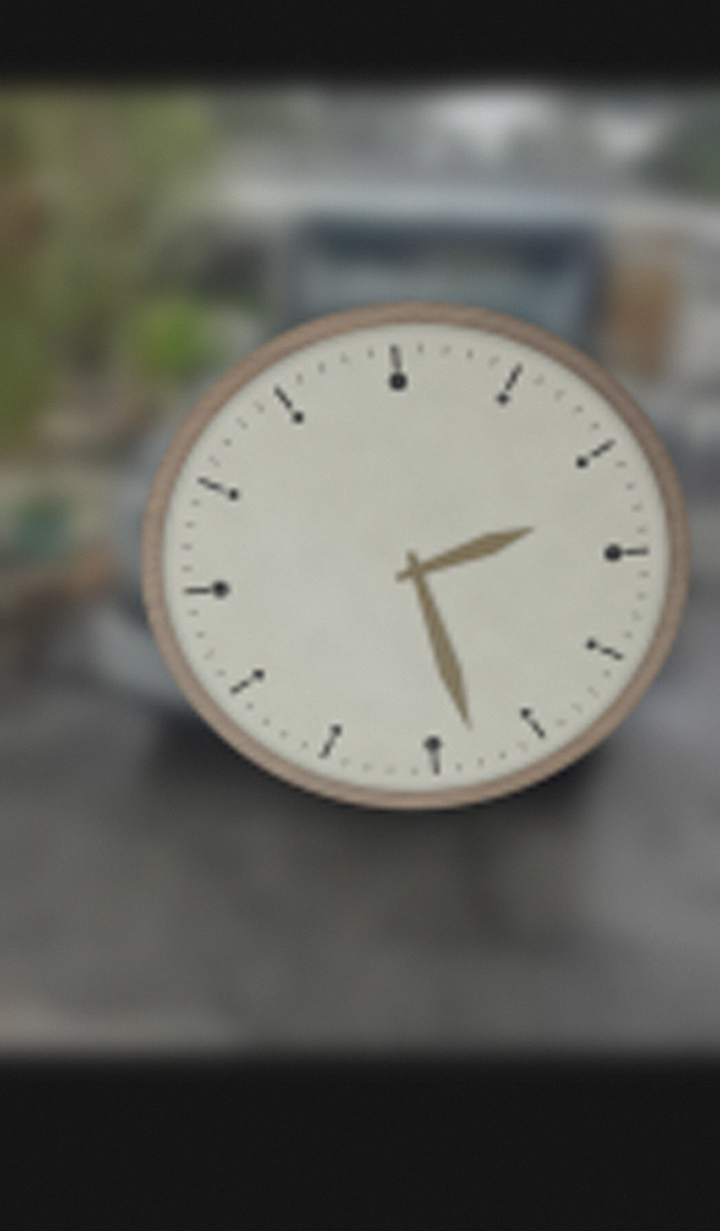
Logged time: 2 h 28 min
